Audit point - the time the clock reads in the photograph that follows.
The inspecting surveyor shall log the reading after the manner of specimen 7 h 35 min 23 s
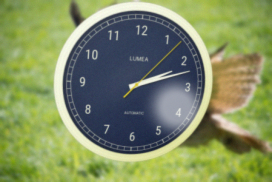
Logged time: 2 h 12 min 07 s
